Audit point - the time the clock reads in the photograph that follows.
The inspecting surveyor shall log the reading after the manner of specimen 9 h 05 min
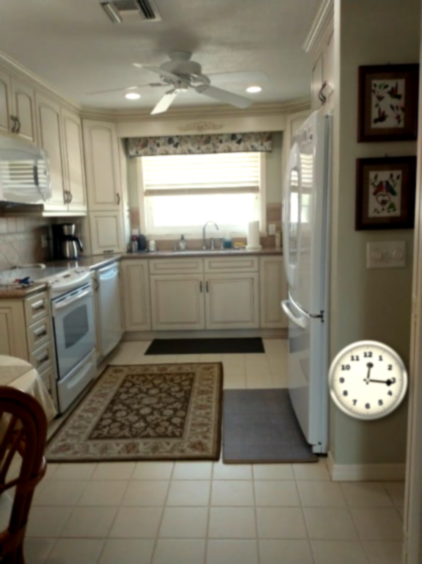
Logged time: 12 h 16 min
